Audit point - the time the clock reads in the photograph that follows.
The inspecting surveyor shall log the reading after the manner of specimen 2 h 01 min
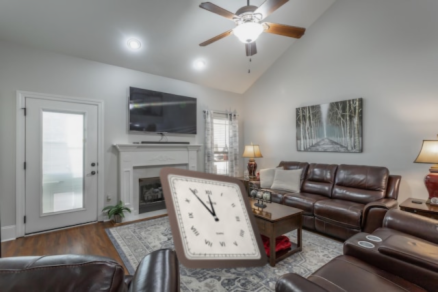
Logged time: 11 h 54 min
